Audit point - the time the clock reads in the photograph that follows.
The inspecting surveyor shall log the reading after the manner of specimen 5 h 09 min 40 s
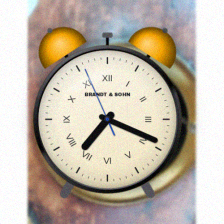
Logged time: 7 h 18 min 56 s
